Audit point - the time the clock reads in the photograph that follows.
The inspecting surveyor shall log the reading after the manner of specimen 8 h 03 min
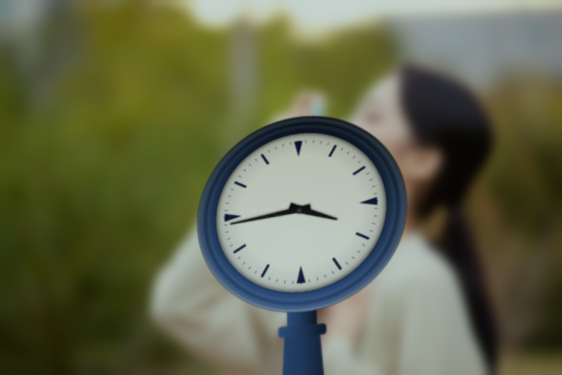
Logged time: 3 h 44 min
